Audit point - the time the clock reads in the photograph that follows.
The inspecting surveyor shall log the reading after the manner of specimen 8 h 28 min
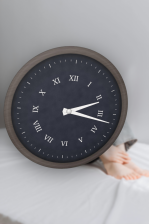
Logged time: 2 h 17 min
